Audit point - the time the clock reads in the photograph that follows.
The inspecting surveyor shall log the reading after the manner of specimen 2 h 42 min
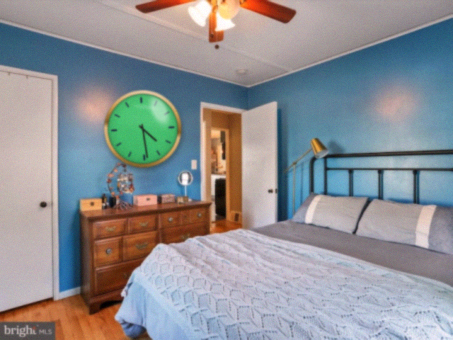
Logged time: 4 h 29 min
